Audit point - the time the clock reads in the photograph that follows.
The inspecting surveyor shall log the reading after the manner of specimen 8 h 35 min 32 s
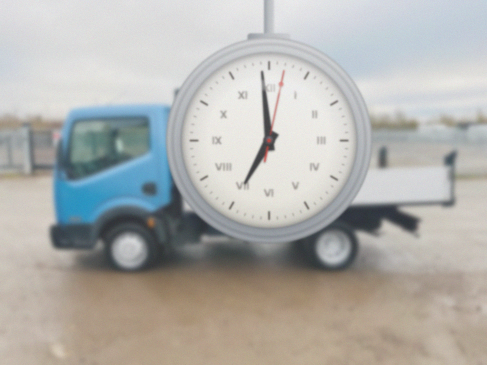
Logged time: 6 h 59 min 02 s
